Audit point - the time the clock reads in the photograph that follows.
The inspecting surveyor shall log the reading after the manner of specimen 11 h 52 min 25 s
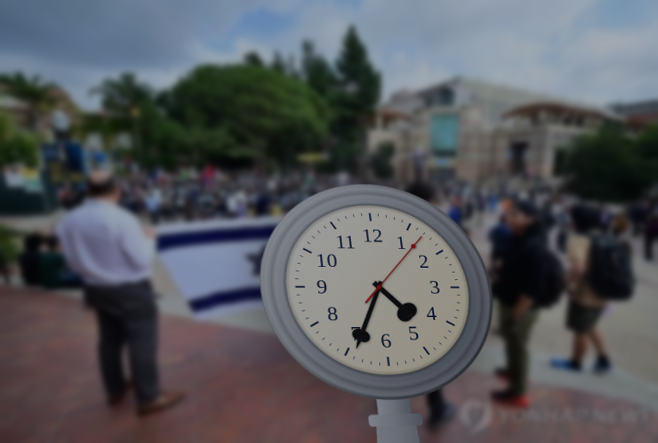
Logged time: 4 h 34 min 07 s
